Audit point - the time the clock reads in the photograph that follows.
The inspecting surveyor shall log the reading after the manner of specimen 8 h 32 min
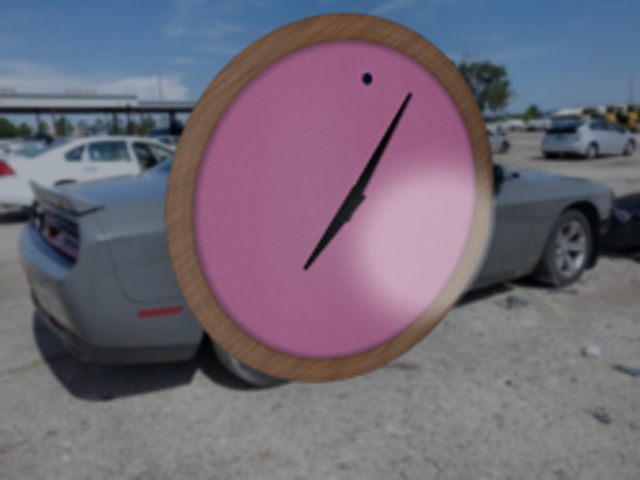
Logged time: 7 h 04 min
